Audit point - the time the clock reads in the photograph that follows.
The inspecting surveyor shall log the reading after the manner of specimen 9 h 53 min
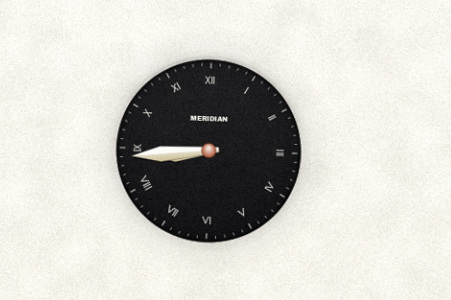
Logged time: 8 h 44 min
